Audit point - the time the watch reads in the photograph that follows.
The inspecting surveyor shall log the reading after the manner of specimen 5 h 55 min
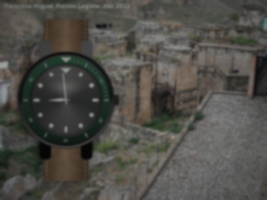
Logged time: 8 h 59 min
